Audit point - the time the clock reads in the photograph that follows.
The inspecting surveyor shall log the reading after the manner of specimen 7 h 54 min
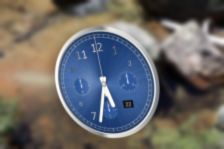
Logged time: 5 h 33 min
